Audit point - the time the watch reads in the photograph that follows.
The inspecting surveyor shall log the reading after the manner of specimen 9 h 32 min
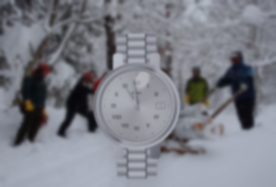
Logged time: 10 h 59 min
